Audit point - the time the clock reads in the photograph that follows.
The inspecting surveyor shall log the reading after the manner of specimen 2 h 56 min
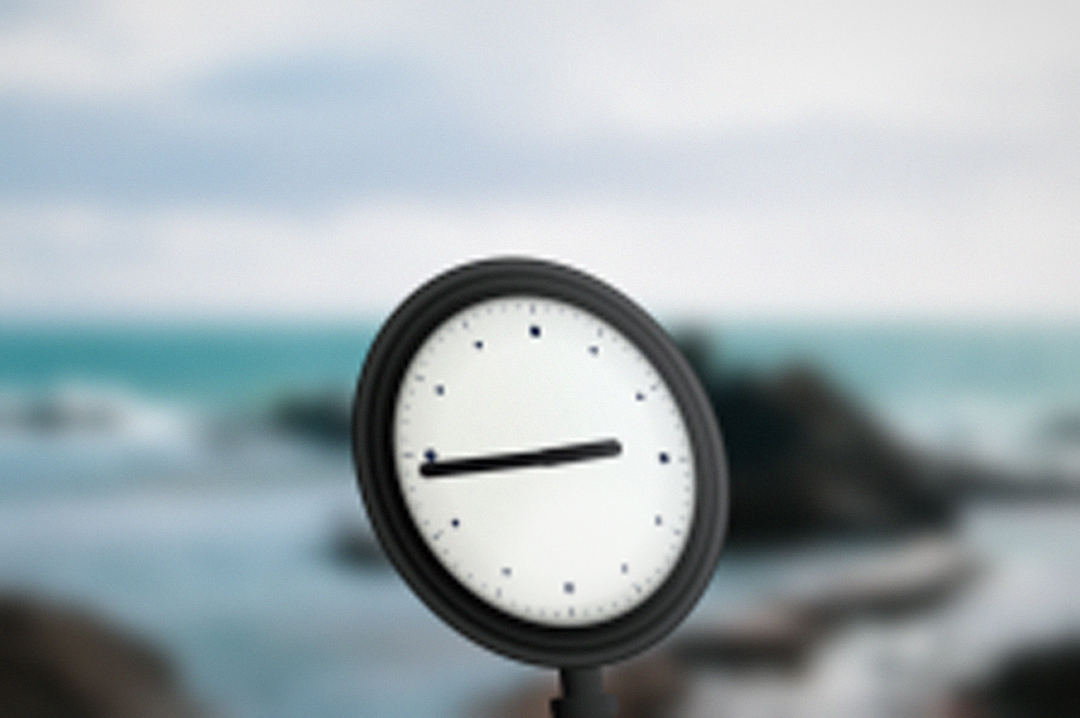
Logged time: 2 h 44 min
